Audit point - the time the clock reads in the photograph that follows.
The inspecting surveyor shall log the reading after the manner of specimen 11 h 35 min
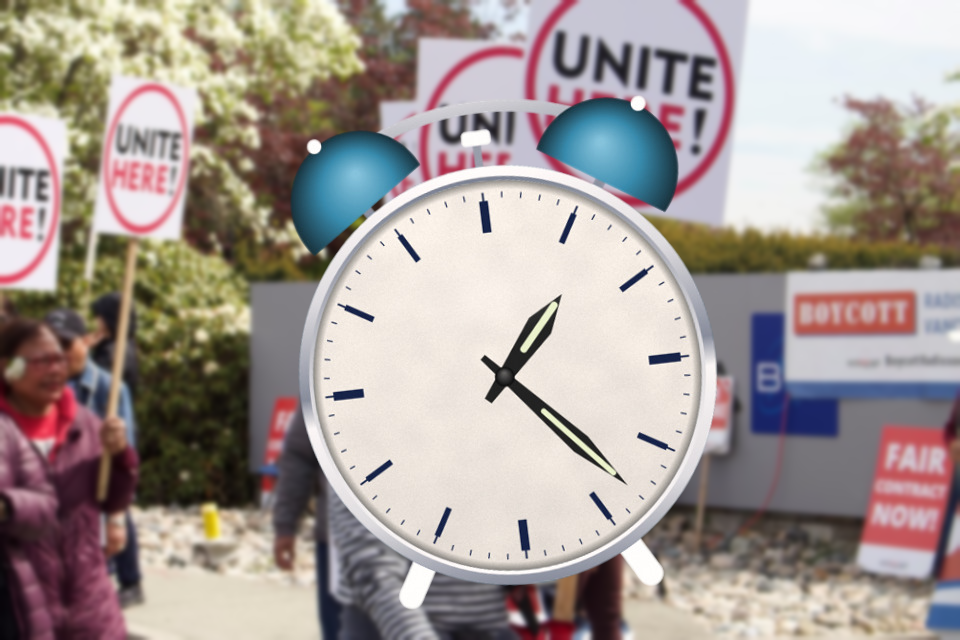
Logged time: 1 h 23 min
